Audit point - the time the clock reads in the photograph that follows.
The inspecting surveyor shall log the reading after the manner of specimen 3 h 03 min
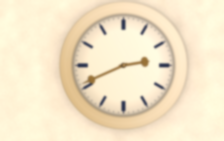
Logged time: 2 h 41 min
